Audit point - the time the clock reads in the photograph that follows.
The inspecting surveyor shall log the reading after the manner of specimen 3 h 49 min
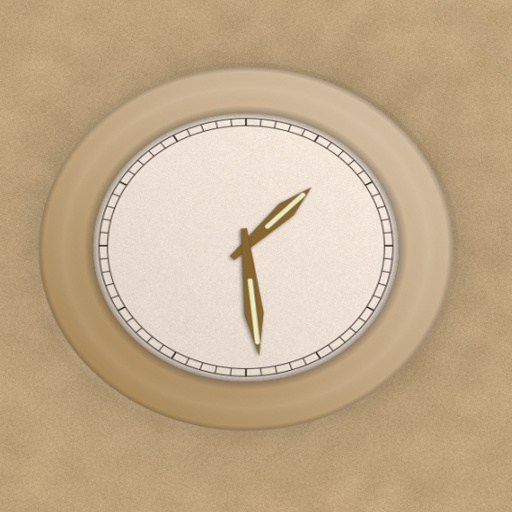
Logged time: 1 h 29 min
